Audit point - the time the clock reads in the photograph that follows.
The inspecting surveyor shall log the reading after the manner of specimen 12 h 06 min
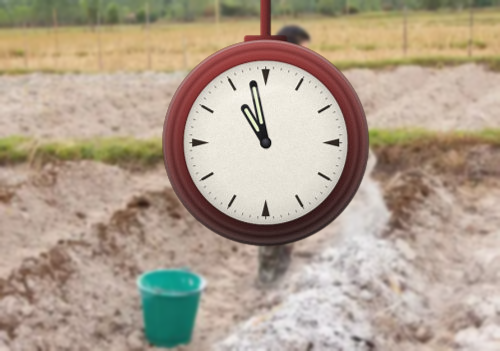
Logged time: 10 h 58 min
